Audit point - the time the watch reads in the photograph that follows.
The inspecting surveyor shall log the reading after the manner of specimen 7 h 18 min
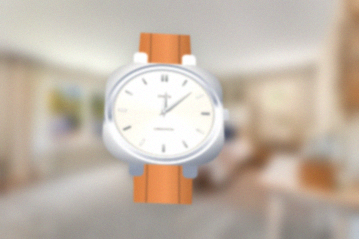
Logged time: 12 h 08 min
